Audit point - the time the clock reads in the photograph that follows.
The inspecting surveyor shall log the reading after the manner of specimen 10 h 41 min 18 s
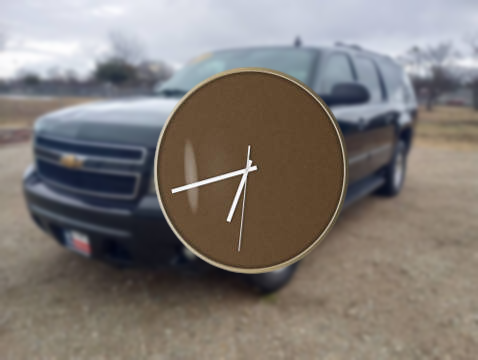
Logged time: 6 h 42 min 31 s
